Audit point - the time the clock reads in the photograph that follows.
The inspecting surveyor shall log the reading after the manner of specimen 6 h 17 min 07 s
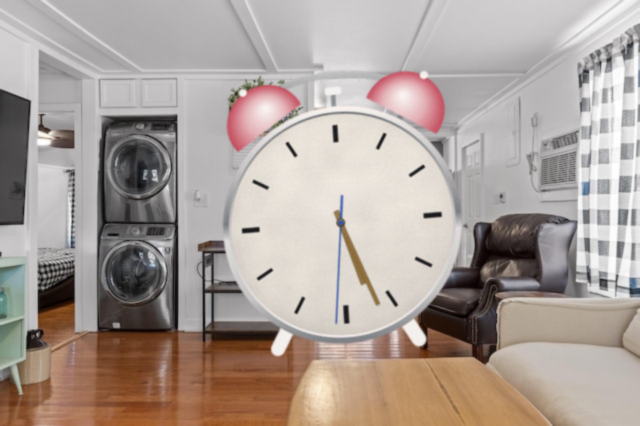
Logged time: 5 h 26 min 31 s
